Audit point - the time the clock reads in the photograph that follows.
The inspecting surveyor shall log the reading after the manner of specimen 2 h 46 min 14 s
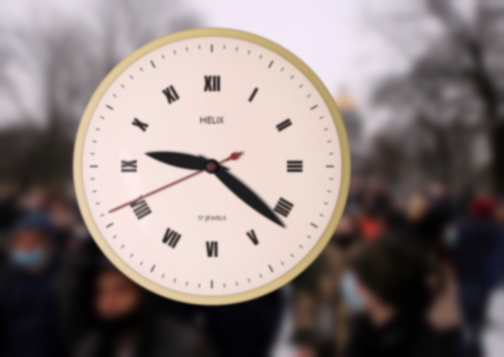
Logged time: 9 h 21 min 41 s
